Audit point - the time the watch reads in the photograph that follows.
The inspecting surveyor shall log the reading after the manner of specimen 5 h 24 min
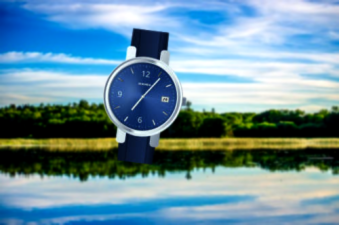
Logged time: 7 h 06 min
